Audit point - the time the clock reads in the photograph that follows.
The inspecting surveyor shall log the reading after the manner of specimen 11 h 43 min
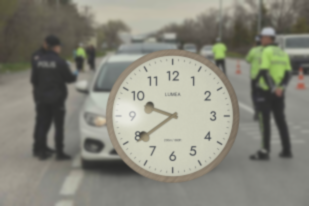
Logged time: 9 h 39 min
